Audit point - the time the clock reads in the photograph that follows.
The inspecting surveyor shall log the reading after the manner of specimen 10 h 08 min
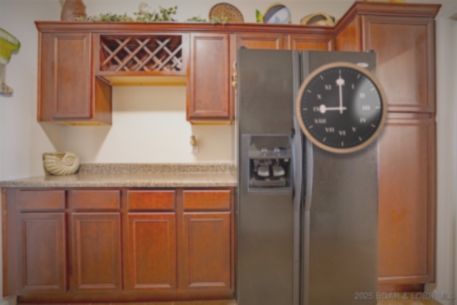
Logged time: 9 h 00 min
